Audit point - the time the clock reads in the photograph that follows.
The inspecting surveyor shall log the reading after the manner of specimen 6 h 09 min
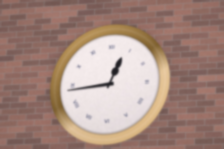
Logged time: 12 h 44 min
